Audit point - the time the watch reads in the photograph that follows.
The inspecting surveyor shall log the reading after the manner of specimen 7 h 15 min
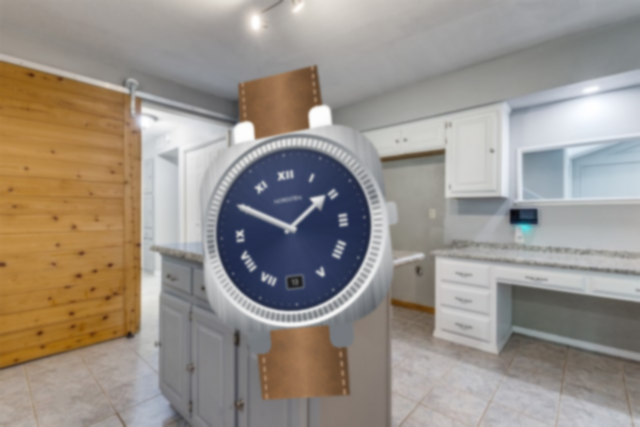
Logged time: 1 h 50 min
